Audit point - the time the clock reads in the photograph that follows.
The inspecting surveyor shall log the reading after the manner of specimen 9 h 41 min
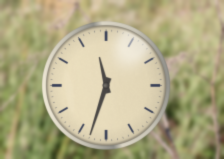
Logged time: 11 h 33 min
